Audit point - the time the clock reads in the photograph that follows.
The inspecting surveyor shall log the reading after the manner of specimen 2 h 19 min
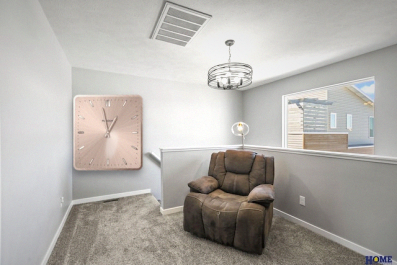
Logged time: 12 h 58 min
